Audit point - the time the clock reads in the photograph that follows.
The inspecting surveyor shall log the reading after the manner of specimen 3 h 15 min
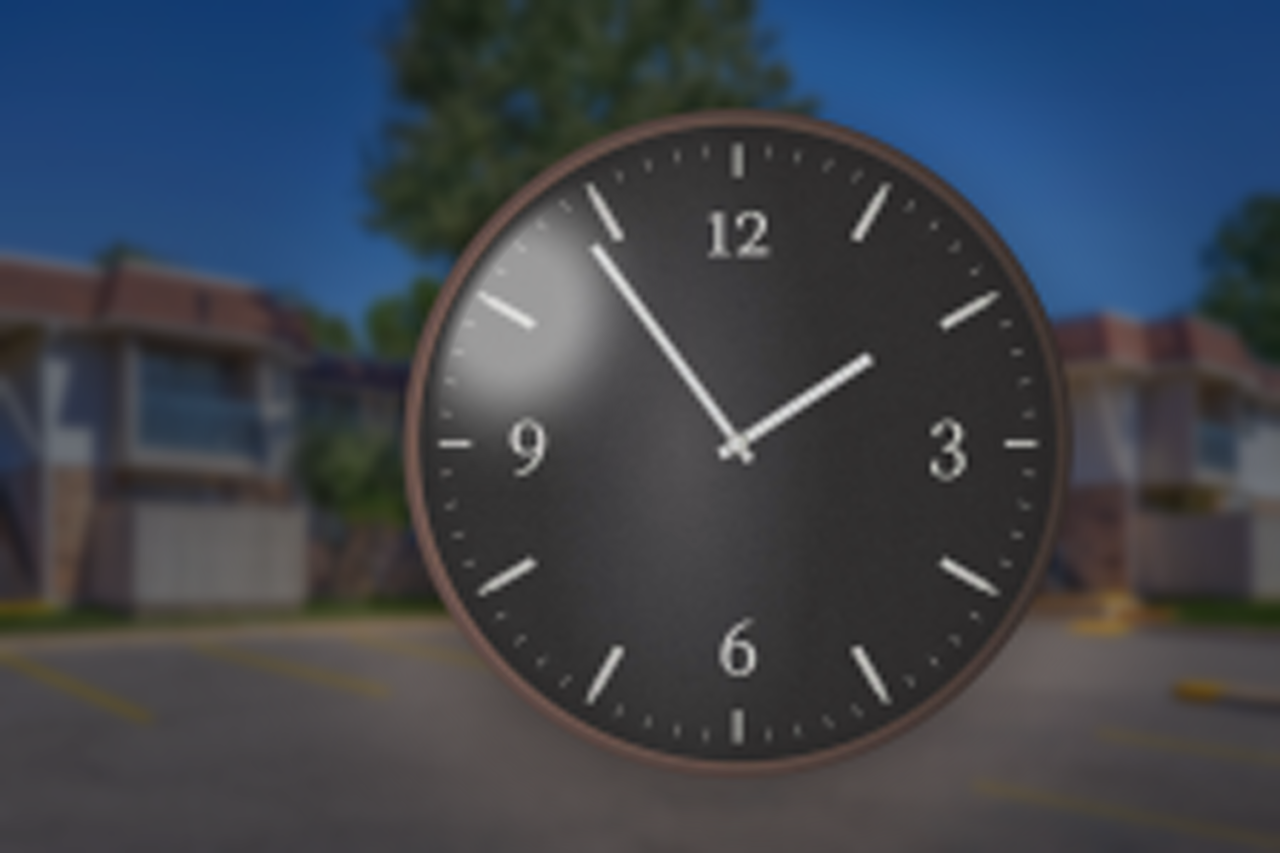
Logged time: 1 h 54 min
